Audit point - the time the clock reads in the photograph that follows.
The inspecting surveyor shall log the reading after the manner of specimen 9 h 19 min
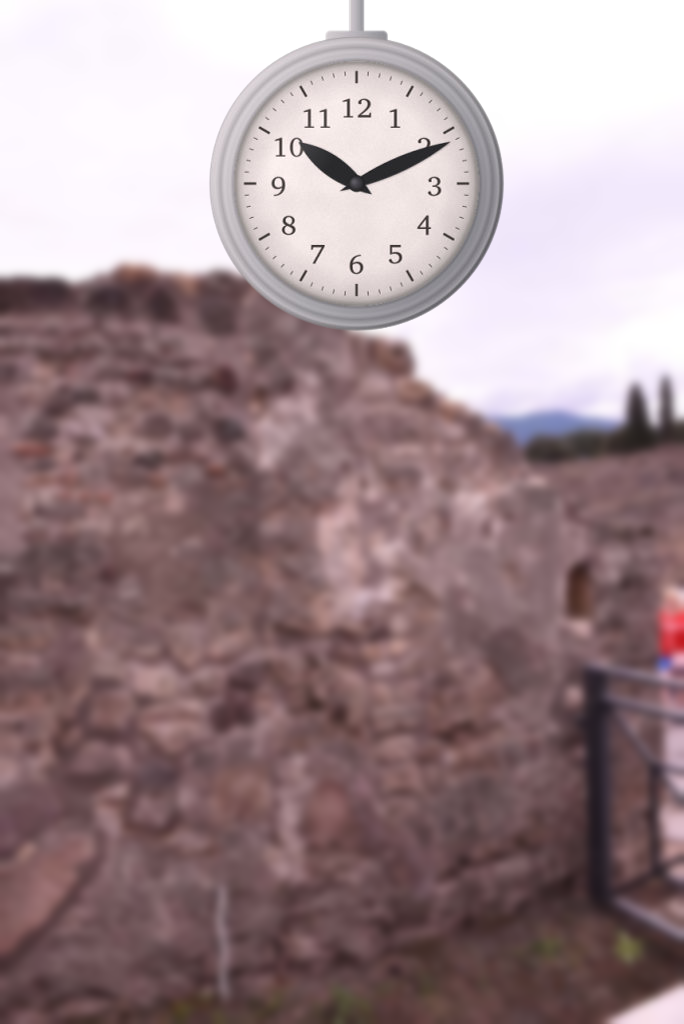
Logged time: 10 h 11 min
